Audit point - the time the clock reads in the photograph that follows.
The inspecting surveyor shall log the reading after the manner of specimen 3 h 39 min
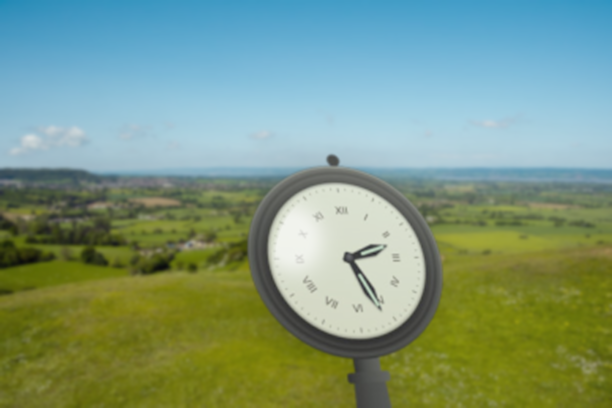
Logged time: 2 h 26 min
